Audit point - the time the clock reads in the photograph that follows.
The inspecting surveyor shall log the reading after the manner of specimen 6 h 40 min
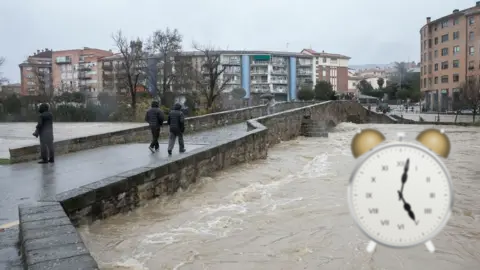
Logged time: 5 h 02 min
